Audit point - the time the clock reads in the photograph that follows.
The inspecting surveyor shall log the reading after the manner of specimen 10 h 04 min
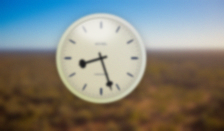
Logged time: 8 h 27 min
